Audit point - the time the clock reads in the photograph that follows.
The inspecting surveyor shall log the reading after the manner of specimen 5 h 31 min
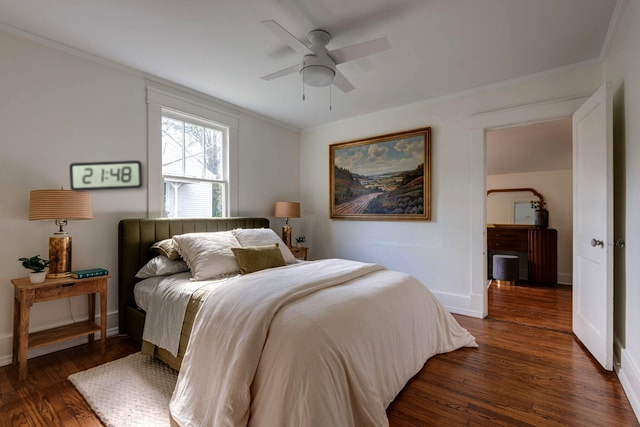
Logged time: 21 h 48 min
